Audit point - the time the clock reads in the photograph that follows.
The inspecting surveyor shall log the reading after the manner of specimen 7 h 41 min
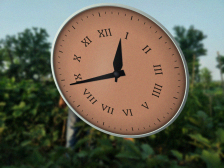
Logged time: 12 h 44 min
